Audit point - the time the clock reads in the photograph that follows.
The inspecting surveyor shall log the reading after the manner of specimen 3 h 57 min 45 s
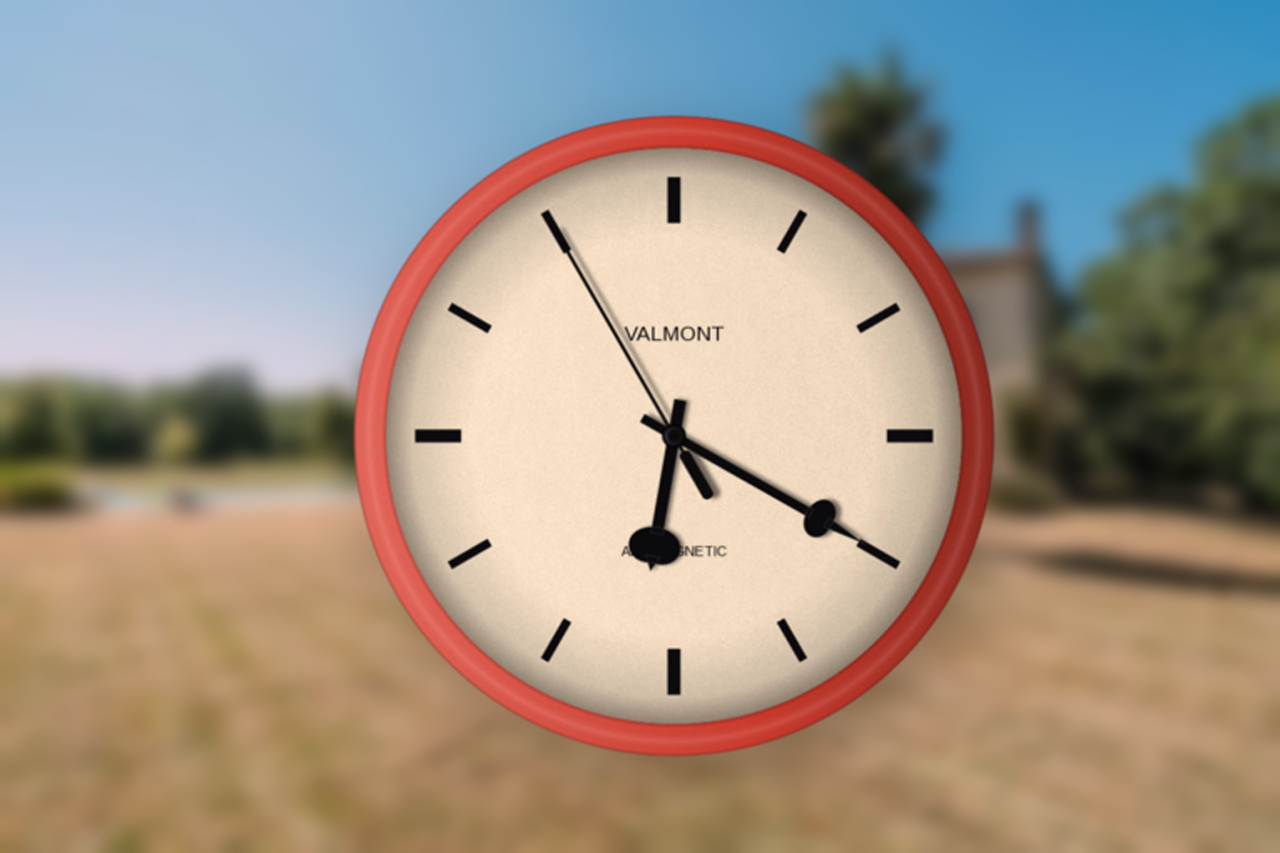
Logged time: 6 h 19 min 55 s
